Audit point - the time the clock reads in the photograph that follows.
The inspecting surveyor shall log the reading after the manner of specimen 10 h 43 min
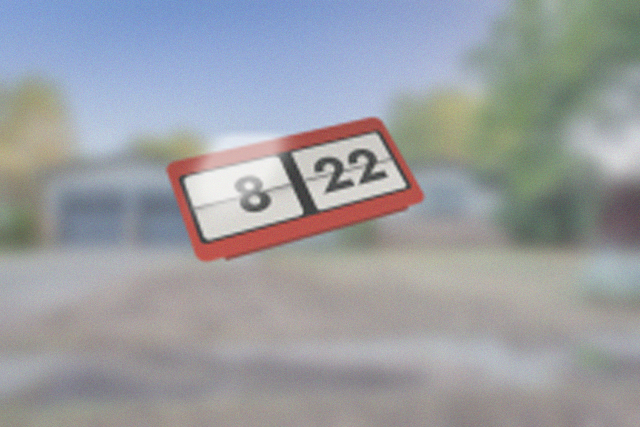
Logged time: 8 h 22 min
